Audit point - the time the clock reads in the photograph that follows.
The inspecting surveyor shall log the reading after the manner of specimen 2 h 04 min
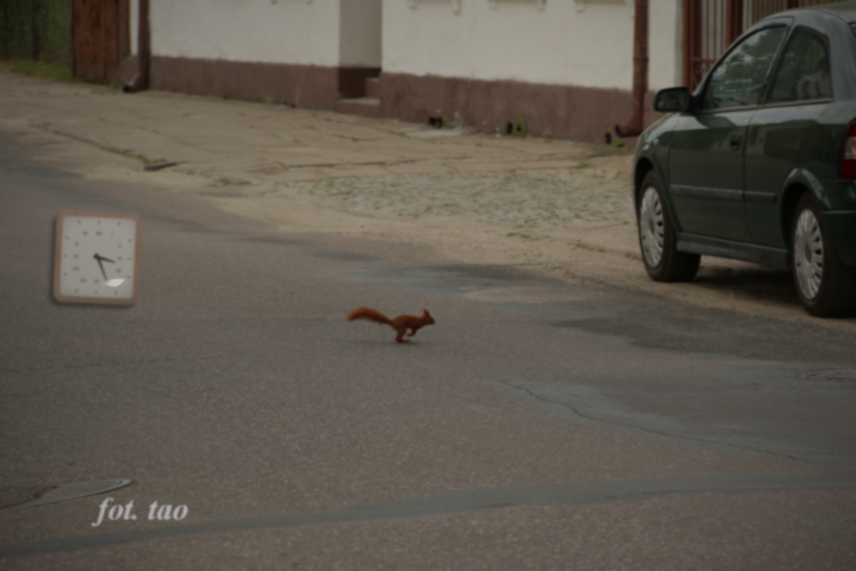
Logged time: 3 h 26 min
